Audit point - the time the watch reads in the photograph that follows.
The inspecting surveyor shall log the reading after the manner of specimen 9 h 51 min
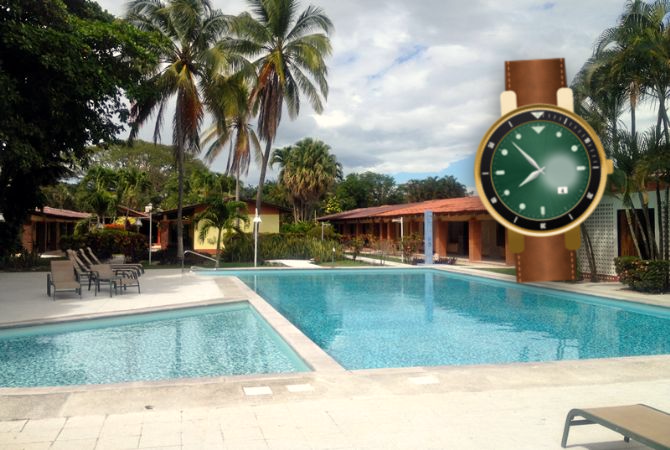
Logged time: 7 h 53 min
